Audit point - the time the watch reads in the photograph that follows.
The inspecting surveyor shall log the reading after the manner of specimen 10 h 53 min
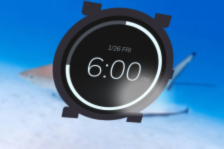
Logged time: 6 h 00 min
